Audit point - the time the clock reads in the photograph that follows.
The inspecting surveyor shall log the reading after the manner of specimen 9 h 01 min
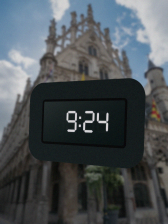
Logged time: 9 h 24 min
